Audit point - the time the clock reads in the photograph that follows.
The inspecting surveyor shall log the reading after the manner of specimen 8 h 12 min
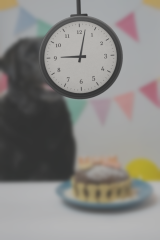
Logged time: 9 h 02 min
